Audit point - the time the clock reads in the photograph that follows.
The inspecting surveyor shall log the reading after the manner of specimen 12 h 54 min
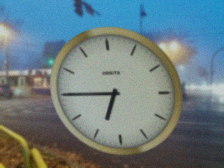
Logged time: 6 h 45 min
